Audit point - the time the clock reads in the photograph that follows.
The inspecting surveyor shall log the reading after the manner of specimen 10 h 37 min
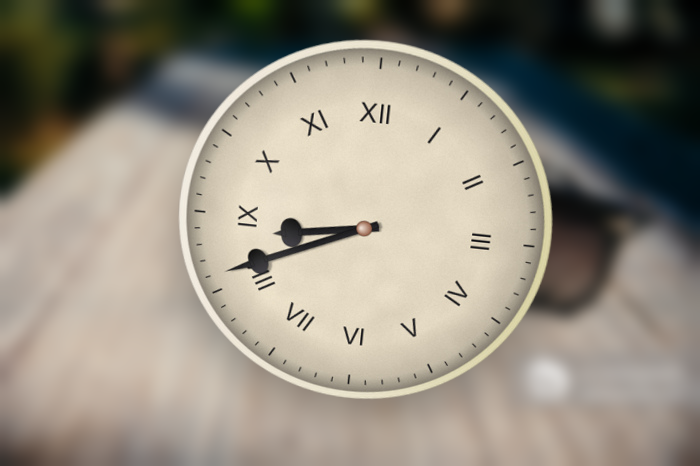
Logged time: 8 h 41 min
